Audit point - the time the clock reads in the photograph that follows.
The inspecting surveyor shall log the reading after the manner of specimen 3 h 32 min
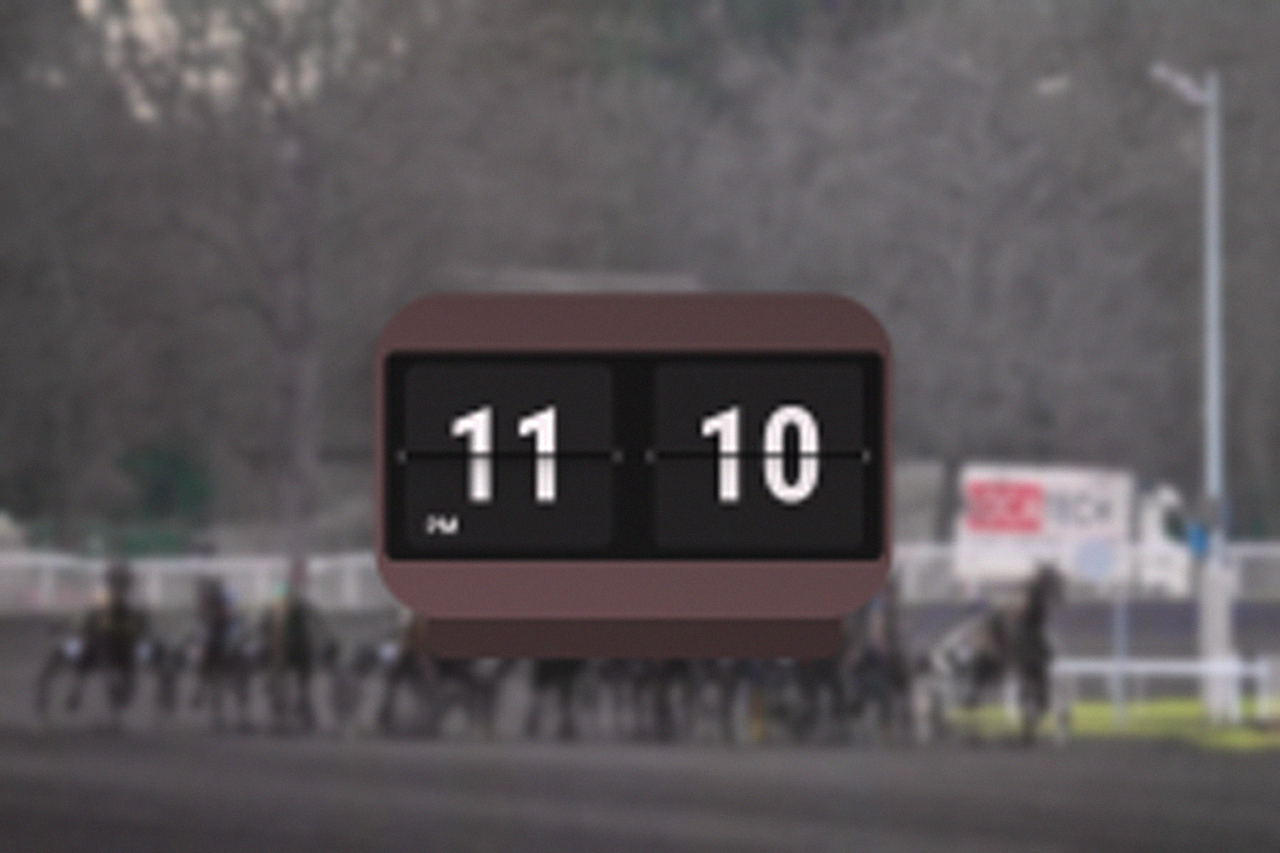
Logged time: 11 h 10 min
